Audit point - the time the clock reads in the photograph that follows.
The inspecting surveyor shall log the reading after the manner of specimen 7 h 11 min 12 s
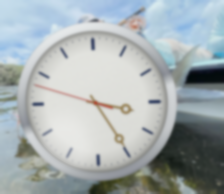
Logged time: 3 h 24 min 48 s
